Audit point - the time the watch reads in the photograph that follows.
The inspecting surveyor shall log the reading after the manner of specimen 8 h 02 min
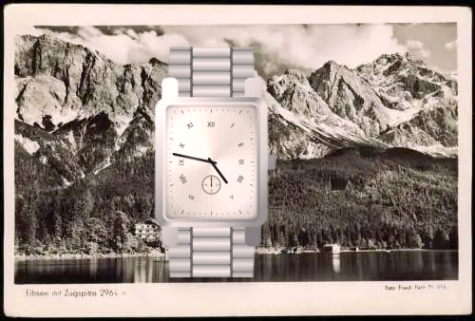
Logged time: 4 h 47 min
